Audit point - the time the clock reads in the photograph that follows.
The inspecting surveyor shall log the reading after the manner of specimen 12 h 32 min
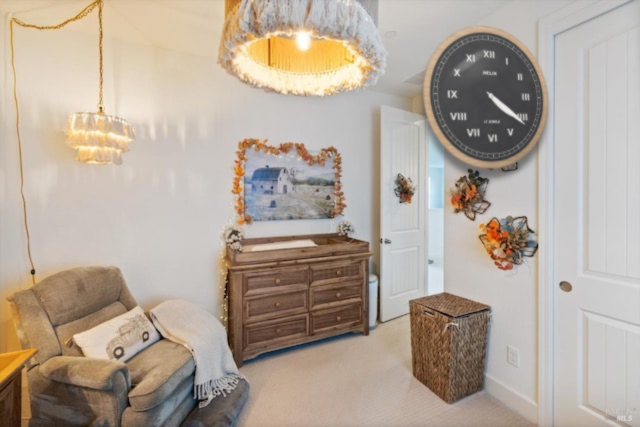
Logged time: 4 h 21 min
